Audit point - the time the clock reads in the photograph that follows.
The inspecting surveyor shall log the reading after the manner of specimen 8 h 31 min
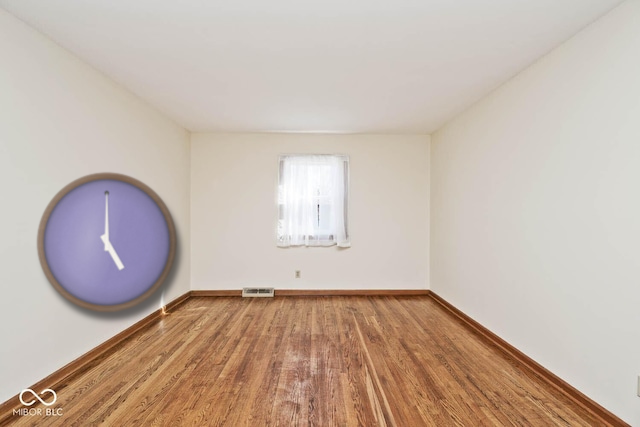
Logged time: 5 h 00 min
